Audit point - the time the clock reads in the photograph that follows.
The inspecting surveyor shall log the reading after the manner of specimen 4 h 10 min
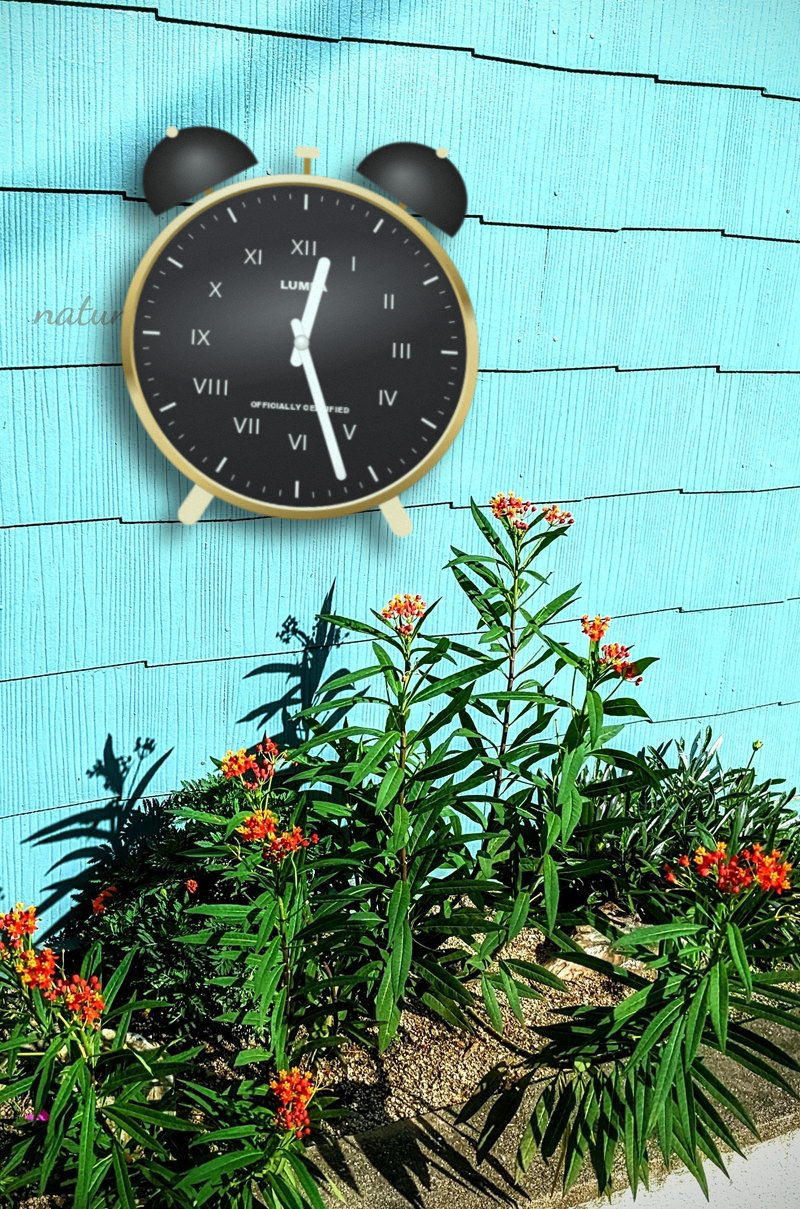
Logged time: 12 h 27 min
